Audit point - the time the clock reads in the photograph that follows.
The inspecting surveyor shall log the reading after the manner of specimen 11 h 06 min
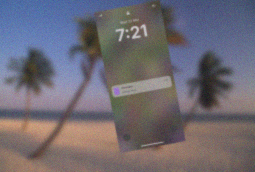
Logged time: 7 h 21 min
